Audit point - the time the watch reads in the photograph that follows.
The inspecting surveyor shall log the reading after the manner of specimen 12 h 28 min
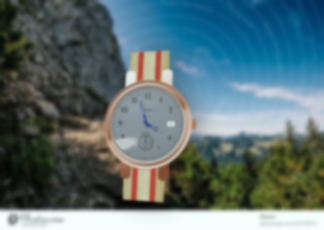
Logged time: 3 h 57 min
